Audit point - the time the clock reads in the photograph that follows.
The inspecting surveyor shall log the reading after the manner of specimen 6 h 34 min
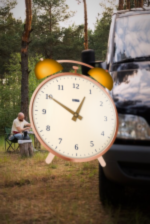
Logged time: 12 h 50 min
